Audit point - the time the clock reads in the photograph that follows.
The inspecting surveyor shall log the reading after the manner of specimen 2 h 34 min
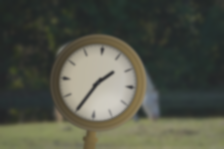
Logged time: 1 h 35 min
